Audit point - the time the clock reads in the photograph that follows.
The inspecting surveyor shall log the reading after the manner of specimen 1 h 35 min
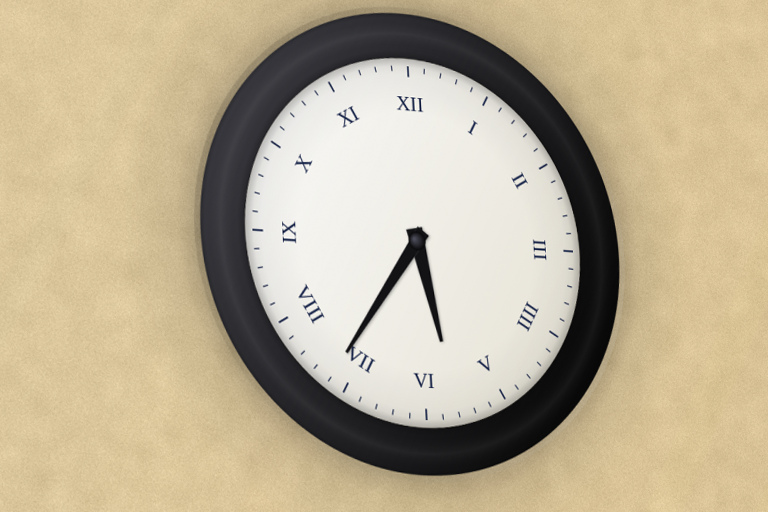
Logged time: 5 h 36 min
